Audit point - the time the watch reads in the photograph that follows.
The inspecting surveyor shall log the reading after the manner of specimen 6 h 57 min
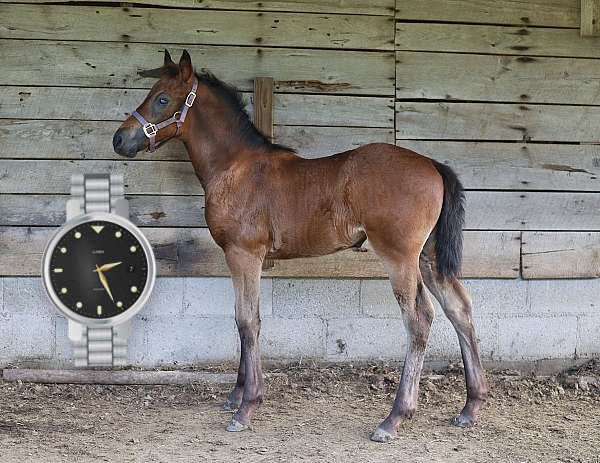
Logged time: 2 h 26 min
